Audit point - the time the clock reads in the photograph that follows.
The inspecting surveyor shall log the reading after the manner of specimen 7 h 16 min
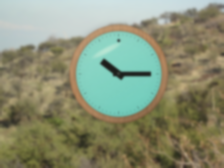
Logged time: 10 h 15 min
